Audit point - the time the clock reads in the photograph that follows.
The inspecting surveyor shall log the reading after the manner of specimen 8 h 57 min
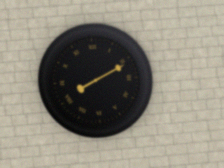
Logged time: 8 h 11 min
